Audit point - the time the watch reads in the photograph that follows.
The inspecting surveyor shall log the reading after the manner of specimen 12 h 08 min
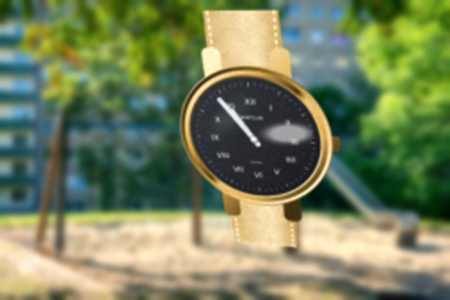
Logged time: 10 h 54 min
